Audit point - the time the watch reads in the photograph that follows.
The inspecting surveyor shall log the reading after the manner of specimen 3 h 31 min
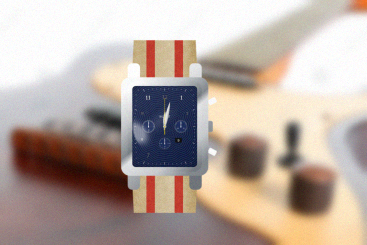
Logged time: 12 h 02 min
